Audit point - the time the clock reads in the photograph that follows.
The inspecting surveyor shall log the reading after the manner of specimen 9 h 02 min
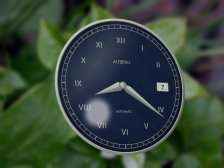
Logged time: 8 h 21 min
